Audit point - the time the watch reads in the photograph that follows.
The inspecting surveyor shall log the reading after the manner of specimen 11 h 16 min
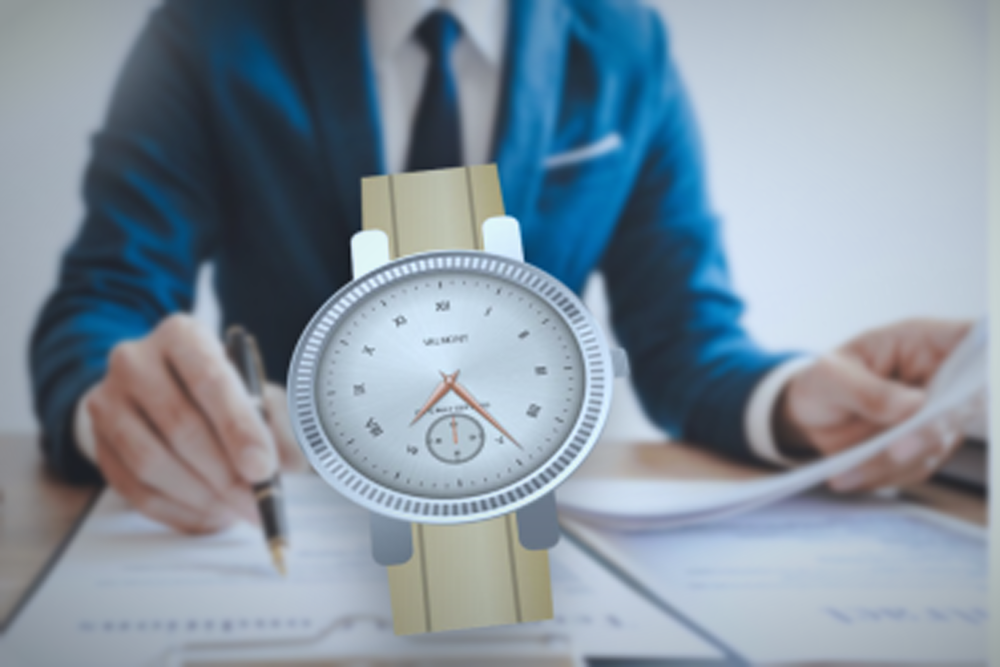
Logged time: 7 h 24 min
